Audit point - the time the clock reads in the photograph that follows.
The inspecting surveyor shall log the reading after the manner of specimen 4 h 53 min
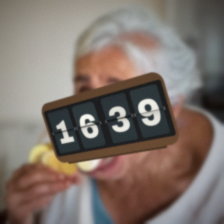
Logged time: 16 h 39 min
